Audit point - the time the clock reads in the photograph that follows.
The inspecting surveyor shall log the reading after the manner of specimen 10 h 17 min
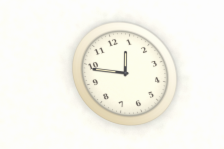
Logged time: 12 h 49 min
